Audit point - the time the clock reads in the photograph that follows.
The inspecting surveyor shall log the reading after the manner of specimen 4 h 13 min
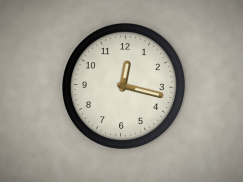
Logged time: 12 h 17 min
